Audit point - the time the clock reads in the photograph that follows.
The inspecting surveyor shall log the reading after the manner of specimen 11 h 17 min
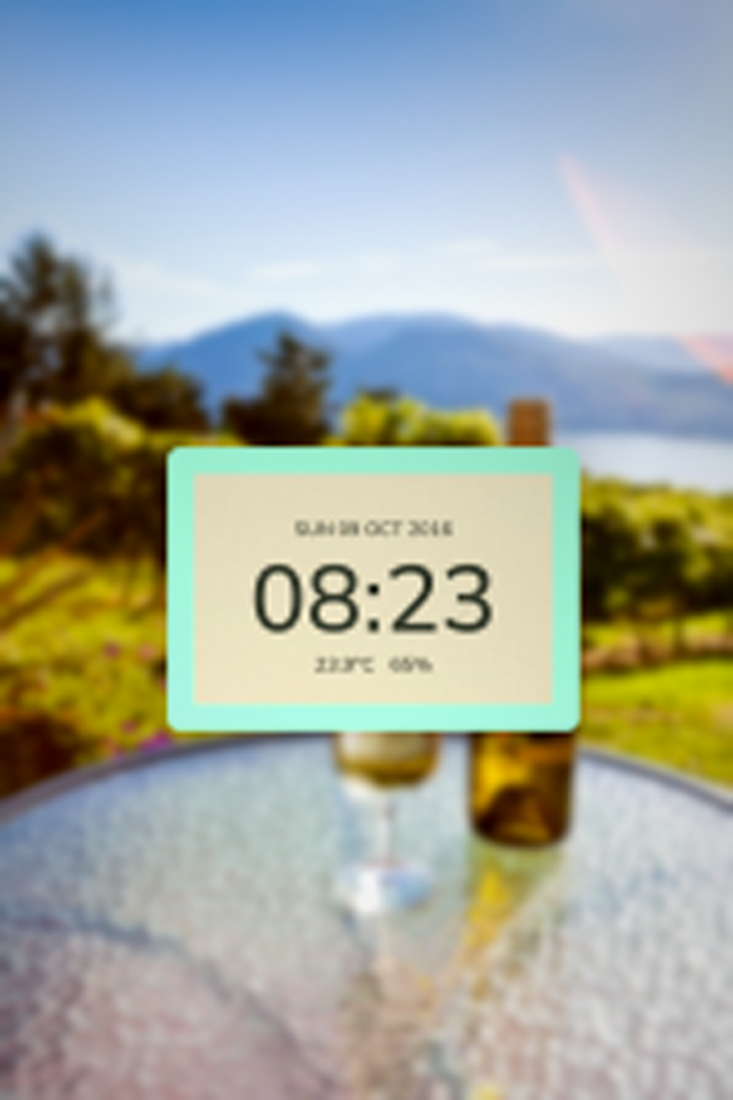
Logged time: 8 h 23 min
